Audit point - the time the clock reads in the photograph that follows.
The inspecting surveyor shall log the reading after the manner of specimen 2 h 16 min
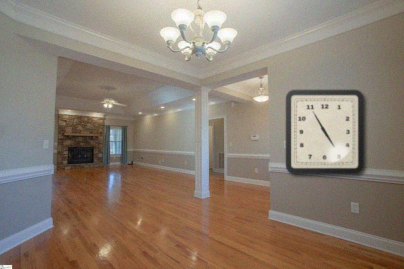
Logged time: 4 h 55 min
